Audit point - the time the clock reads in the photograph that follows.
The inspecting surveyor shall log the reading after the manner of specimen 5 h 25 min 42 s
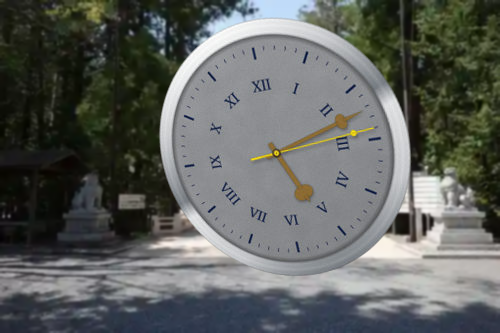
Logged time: 5 h 12 min 14 s
